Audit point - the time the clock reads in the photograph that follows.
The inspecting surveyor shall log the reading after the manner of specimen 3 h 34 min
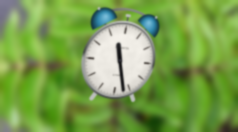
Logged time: 11 h 27 min
